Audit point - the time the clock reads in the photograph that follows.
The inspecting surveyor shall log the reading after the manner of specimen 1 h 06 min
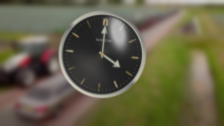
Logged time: 4 h 00 min
